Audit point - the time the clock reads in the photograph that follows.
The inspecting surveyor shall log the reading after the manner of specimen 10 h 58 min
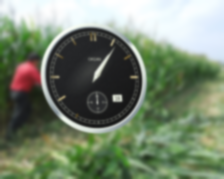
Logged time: 1 h 06 min
